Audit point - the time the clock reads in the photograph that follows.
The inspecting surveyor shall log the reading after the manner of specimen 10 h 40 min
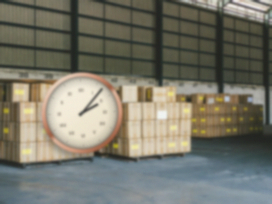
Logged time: 2 h 07 min
